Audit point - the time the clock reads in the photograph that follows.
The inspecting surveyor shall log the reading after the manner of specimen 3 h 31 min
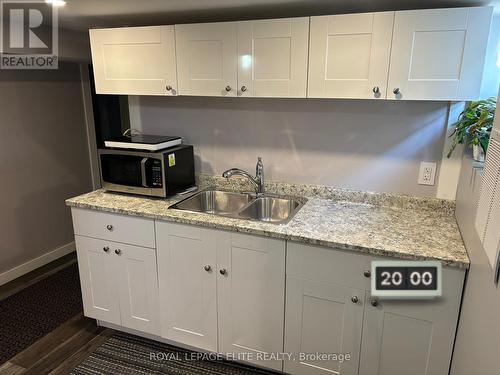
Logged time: 20 h 00 min
